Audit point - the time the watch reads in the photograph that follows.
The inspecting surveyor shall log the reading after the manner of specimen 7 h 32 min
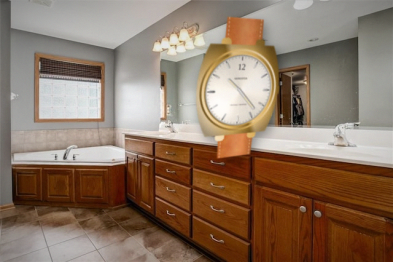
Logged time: 10 h 23 min
